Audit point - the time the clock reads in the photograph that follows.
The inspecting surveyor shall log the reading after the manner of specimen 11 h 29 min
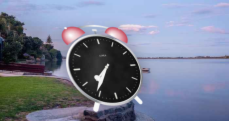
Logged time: 7 h 36 min
